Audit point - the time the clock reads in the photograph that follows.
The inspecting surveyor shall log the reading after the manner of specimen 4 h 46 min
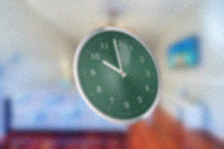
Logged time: 9 h 59 min
